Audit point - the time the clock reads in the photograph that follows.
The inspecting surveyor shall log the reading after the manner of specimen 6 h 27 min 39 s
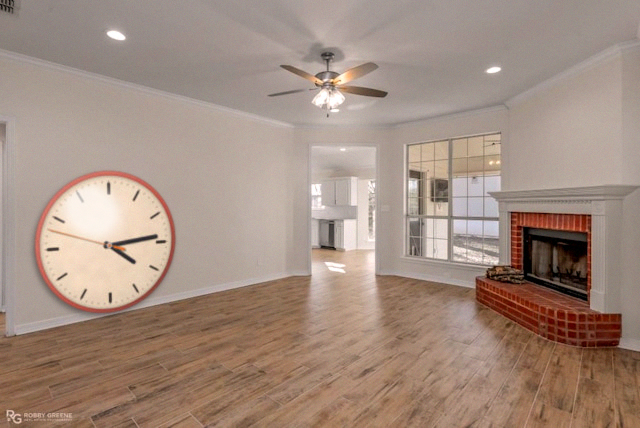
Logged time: 4 h 13 min 48 s
